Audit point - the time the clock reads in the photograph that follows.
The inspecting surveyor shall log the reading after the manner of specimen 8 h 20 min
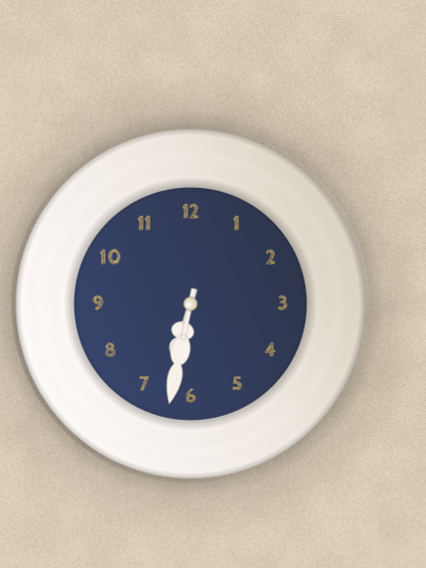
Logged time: 6 h 32 min
